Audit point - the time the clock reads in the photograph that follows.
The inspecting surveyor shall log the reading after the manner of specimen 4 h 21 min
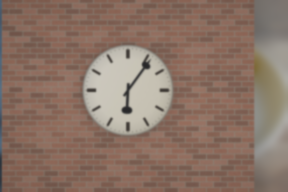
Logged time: 6 h 06 min
